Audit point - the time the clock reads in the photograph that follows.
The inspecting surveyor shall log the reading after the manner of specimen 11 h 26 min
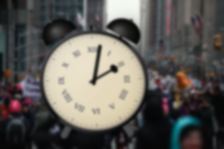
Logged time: 2 h 02 min
